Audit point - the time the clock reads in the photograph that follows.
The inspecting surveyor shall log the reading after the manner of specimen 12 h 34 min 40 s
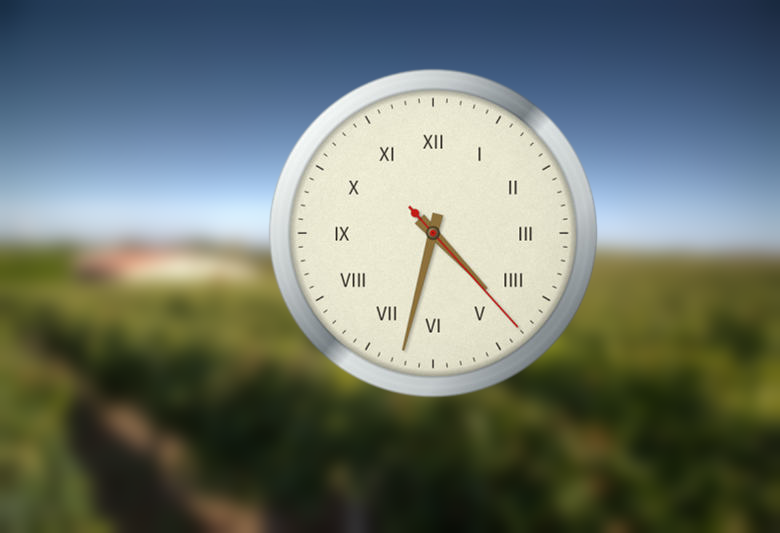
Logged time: 4 h 32 min 23 s
